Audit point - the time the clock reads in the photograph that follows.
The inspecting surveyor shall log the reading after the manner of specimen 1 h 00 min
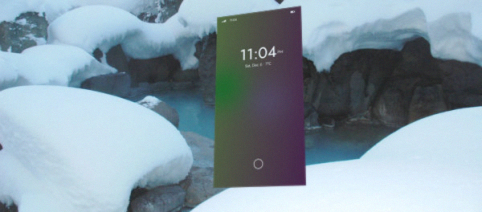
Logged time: 11 h 04 min
